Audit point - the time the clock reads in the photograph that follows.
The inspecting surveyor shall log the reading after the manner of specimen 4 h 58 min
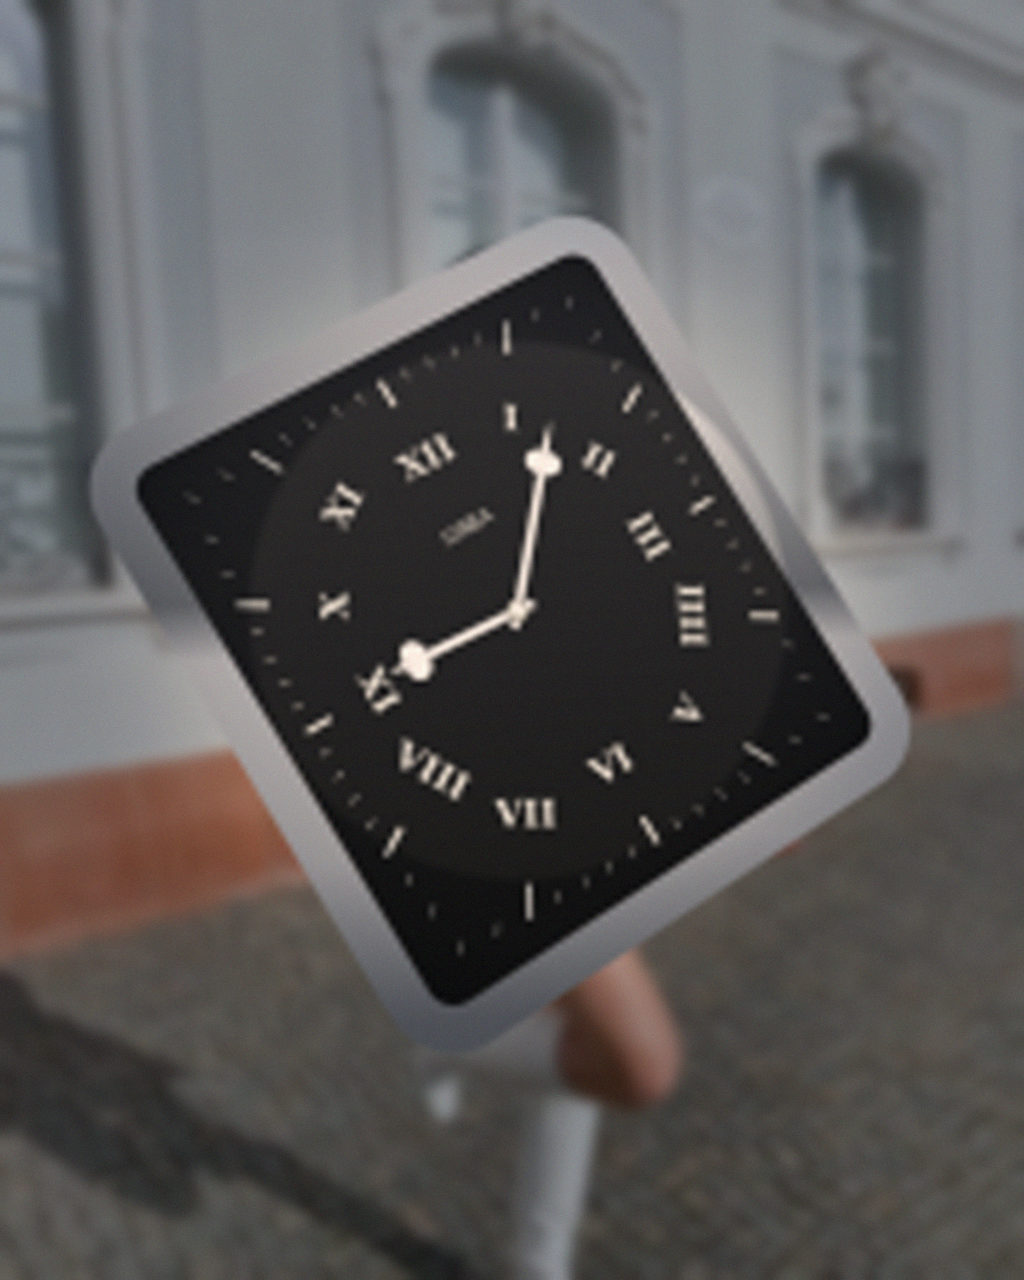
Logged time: 9 h 07 min
